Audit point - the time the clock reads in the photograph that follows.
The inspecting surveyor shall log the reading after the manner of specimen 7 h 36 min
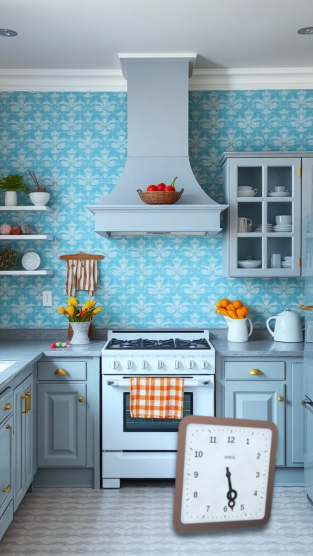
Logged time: 5 h 28 min
